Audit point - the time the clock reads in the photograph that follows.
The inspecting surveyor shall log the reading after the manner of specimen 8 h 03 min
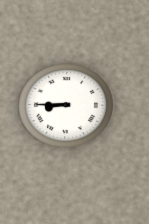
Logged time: 8 h 45 min
